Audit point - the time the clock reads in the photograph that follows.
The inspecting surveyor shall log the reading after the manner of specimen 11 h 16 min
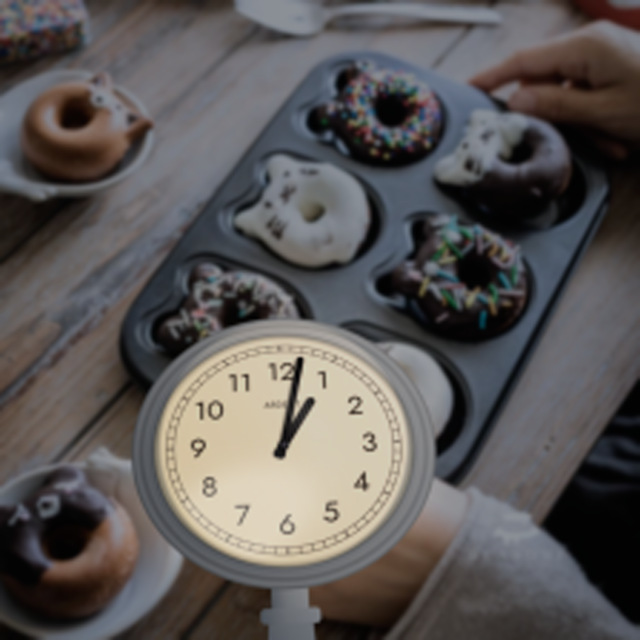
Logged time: 1 h 02 min
